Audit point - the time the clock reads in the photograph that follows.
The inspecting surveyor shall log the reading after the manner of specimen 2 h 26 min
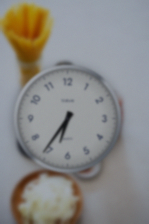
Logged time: 6 h 36 min
